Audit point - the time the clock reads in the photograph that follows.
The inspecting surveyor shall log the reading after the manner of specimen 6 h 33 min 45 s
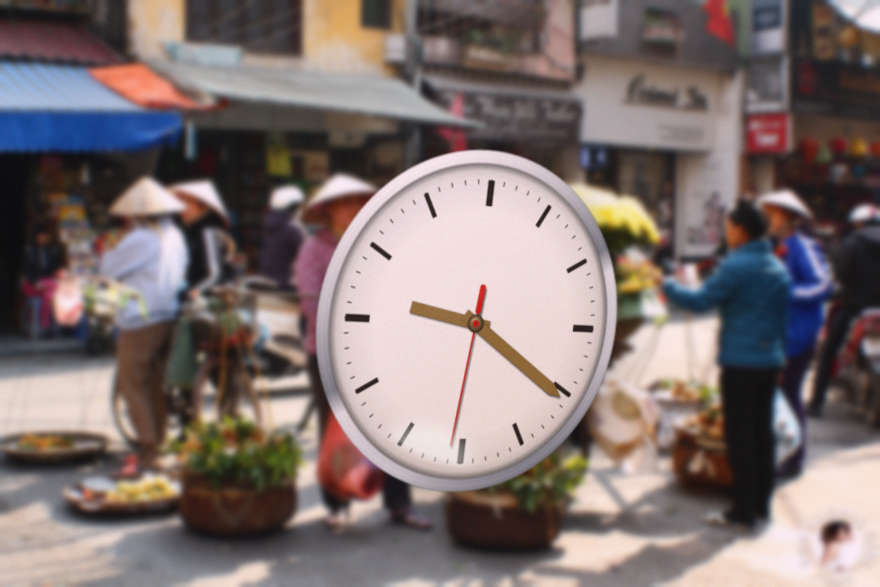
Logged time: 9 h 20 min 31 s
